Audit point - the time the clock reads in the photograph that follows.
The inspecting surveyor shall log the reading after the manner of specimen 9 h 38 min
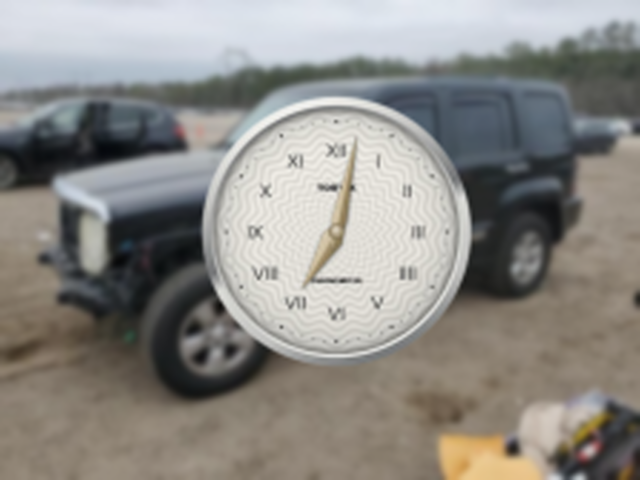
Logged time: 7 h 02 min
